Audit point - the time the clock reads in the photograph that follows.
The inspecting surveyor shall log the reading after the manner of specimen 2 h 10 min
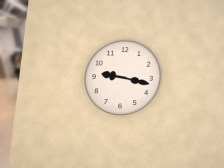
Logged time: 9 h 17 min
